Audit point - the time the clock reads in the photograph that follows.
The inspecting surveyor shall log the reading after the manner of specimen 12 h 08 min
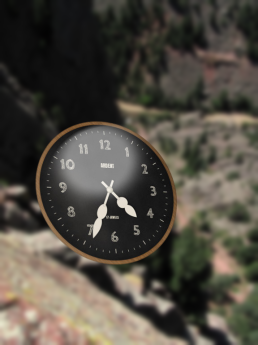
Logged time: 4 h 34 min
